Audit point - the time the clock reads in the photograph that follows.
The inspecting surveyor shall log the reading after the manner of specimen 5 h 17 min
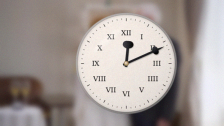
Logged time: 12 h 11 min
